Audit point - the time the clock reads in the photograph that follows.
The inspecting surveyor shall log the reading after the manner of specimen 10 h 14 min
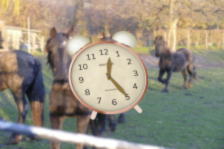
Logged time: 12 h 25 min
